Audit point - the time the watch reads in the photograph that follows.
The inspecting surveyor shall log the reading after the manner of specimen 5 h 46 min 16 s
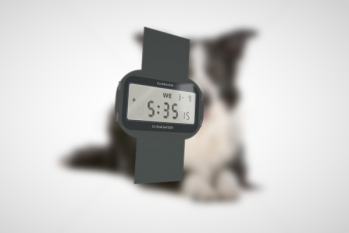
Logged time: 5 h 35 min 15 s
